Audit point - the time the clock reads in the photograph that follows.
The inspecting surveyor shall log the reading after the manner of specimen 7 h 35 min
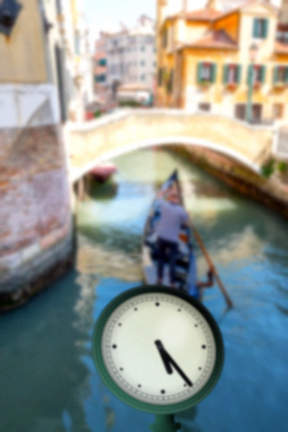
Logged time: 5 h 24 min
